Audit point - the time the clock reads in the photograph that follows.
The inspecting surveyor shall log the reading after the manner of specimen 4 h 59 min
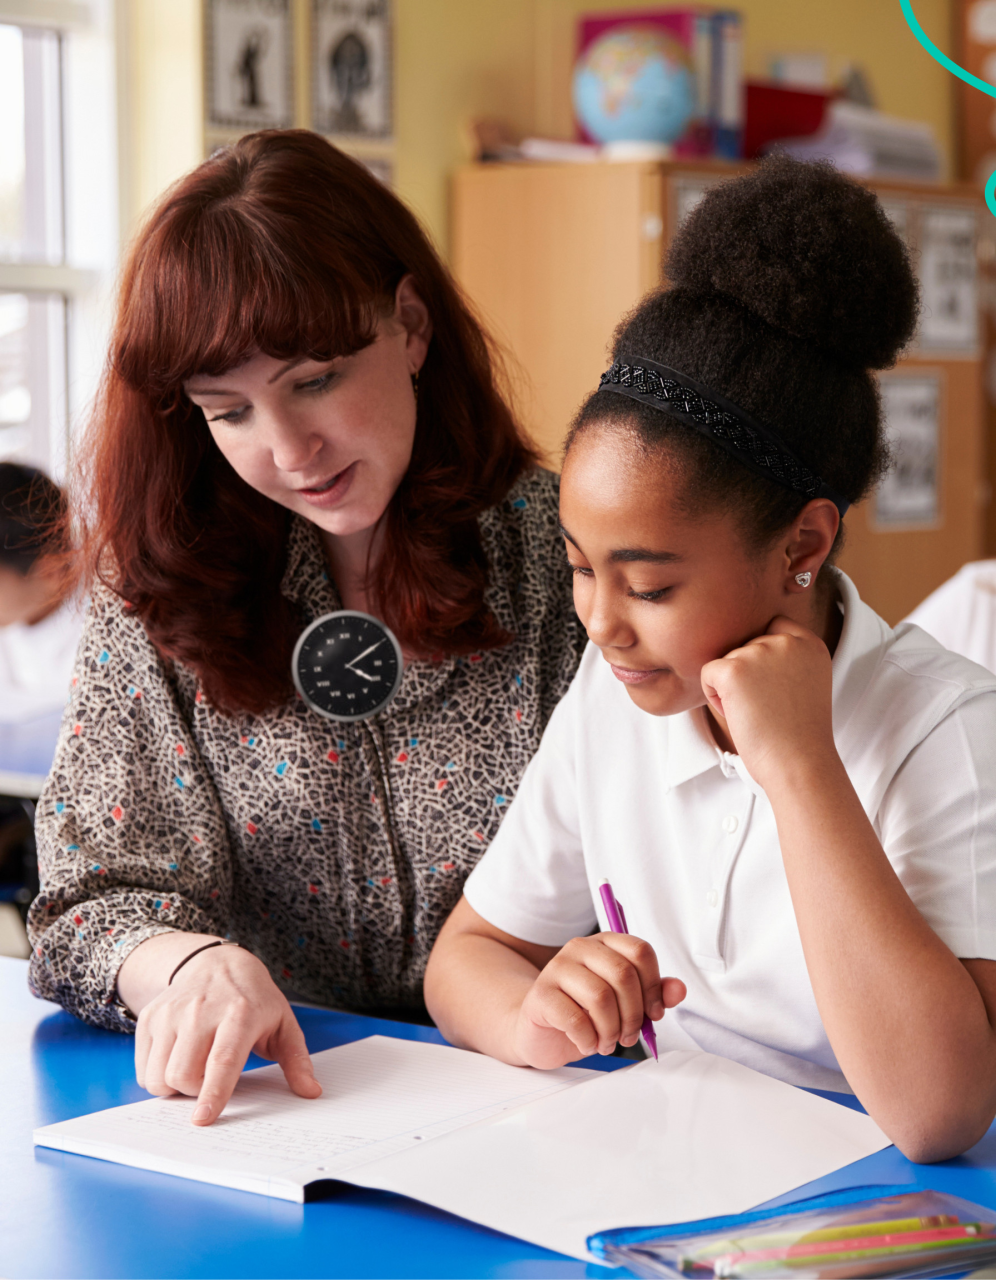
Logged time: 4 h 10 min
